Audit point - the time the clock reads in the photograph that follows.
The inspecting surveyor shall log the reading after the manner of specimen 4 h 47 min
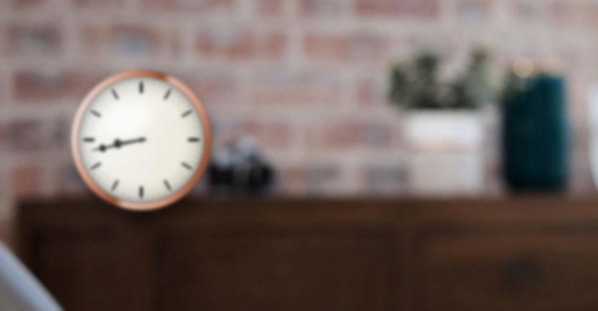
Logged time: 8 h 43 min
